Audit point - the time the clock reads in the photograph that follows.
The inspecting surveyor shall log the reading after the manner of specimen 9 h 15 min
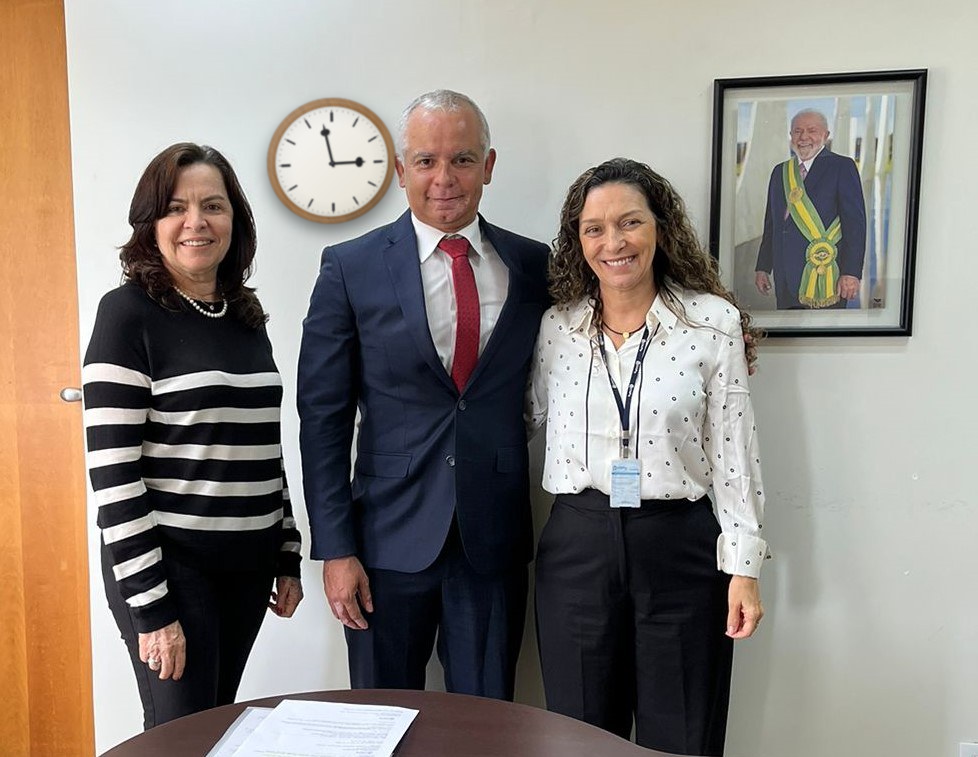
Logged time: 2 h 58 min
